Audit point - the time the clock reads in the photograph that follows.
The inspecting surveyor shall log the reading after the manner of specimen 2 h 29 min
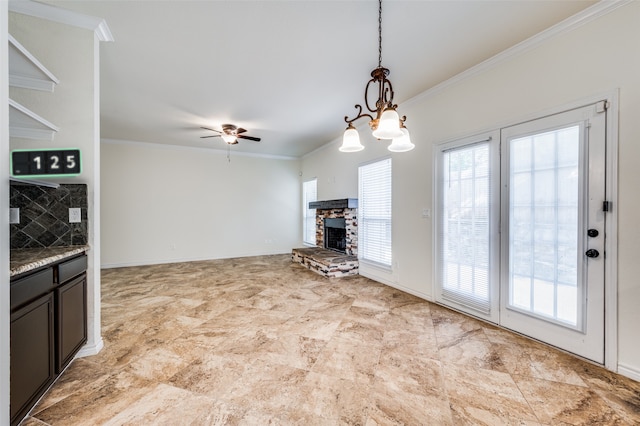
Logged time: 1 h 25 min
